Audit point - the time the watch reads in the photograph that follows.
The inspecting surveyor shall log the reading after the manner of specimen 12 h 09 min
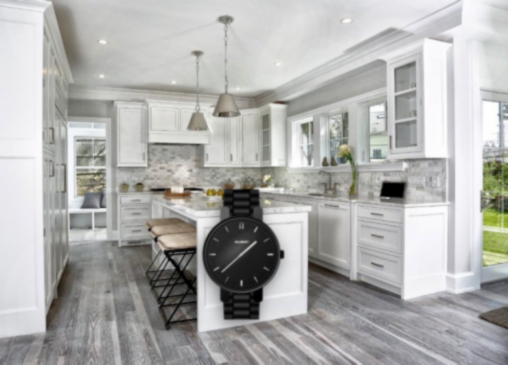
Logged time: 1 h 38 min
